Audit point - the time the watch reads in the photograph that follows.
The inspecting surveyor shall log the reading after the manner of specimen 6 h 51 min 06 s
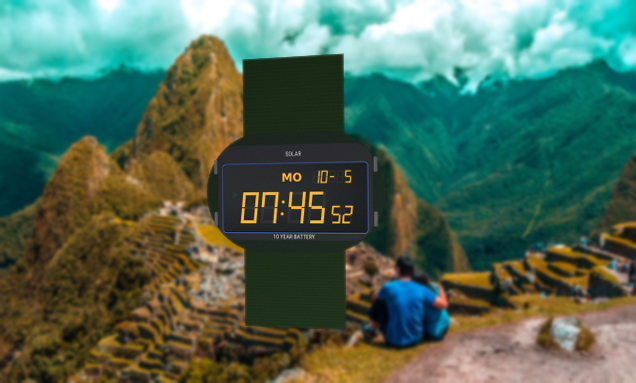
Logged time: 7 h 45 min 52 s
